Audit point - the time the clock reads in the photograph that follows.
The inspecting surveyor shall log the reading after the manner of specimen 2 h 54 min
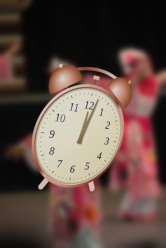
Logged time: 12 h 02 min
